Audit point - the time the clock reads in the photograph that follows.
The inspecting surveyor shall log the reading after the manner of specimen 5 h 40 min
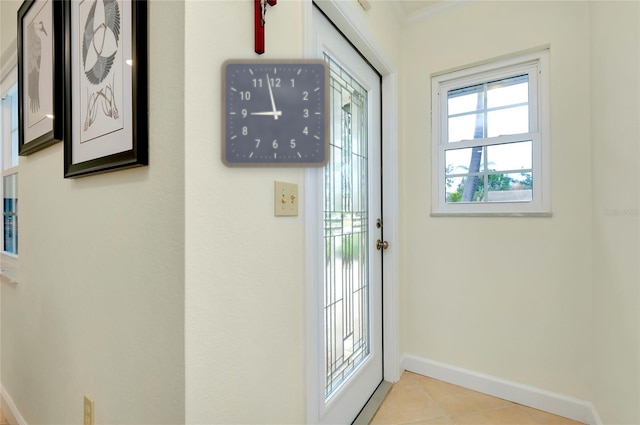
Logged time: 8 h 58 min
